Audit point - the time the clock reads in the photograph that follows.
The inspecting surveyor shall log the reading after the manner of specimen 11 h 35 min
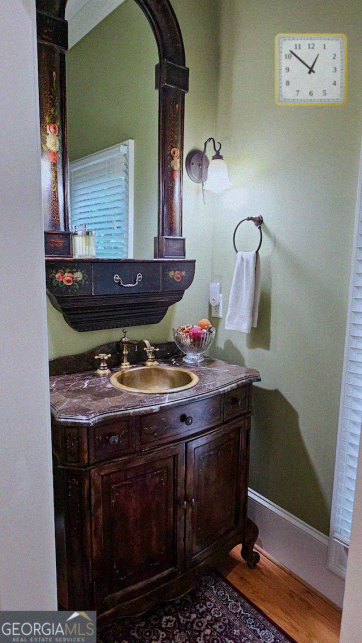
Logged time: 12 h 52 min
